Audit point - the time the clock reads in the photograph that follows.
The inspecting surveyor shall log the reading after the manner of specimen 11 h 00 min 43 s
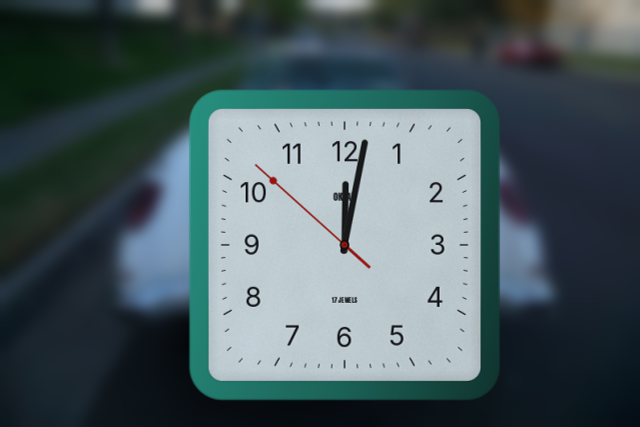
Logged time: 12 h 01 min 52 s
